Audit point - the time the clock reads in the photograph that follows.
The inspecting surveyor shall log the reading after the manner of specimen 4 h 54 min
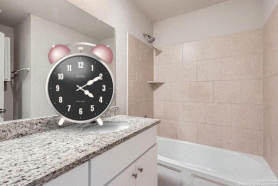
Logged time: 4 h 10 min
